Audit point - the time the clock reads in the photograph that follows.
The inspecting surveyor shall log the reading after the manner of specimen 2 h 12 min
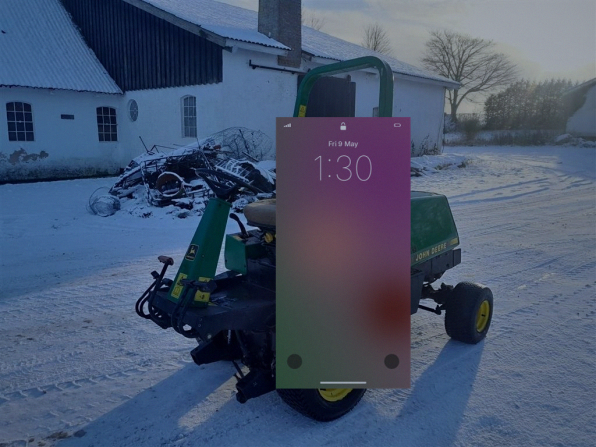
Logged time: 1 h 30 min
